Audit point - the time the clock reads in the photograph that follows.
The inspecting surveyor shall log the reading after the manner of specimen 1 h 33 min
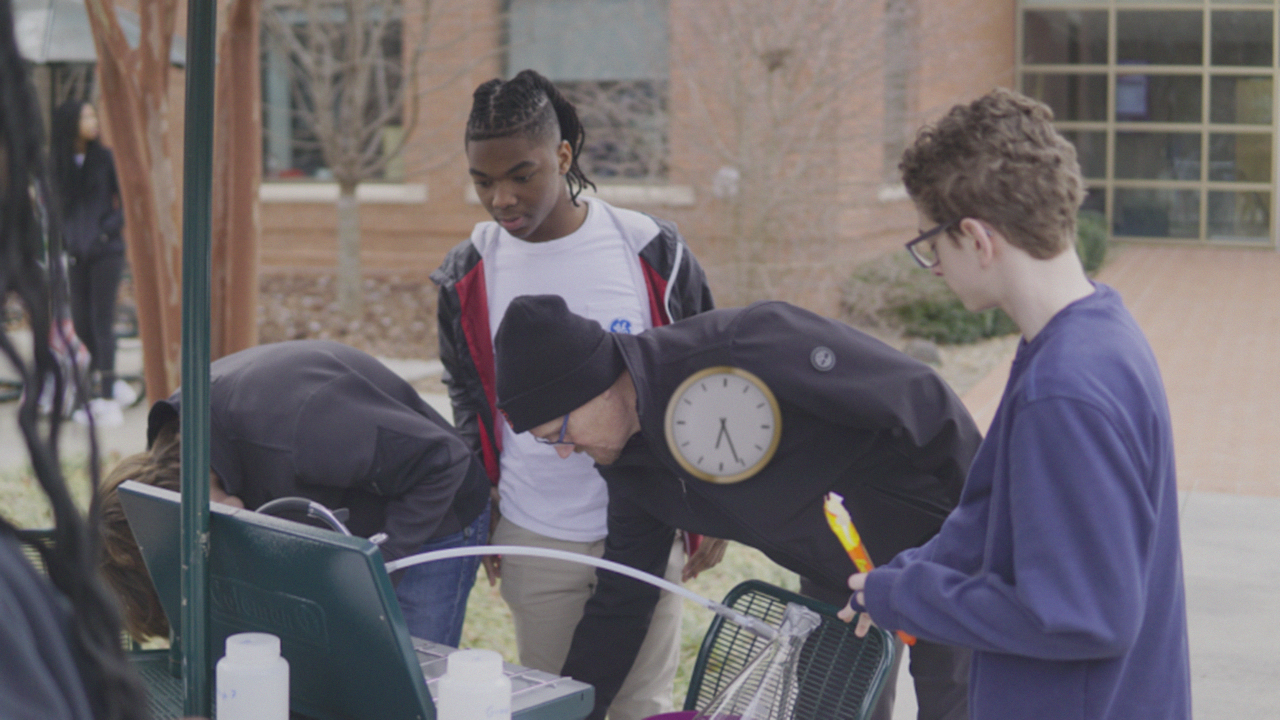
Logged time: 6 h 26 min
